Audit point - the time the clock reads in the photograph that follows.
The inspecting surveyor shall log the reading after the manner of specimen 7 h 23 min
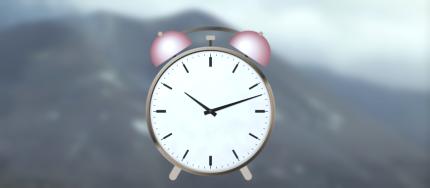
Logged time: 10 h 12 min
